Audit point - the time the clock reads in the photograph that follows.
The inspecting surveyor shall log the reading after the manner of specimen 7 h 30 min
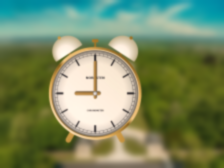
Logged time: 9 h 00 min
